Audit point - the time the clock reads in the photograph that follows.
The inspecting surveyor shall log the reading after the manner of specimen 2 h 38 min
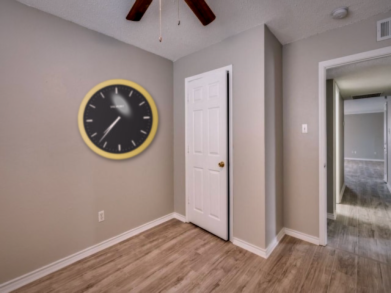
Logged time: 7 h 37 min
